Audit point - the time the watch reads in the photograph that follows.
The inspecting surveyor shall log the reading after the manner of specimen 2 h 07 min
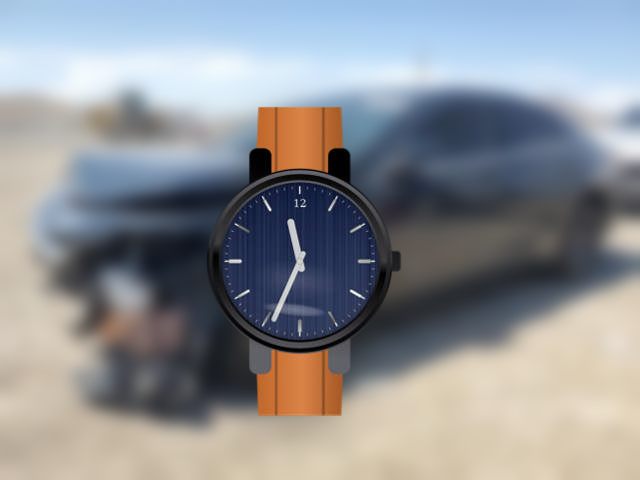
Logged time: 11 h 34 min
